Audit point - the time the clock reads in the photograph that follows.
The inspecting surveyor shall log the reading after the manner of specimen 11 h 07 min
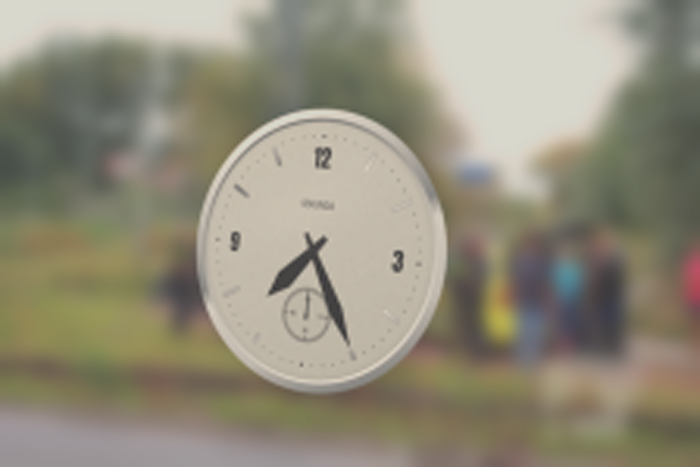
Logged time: 7 h 25 min
